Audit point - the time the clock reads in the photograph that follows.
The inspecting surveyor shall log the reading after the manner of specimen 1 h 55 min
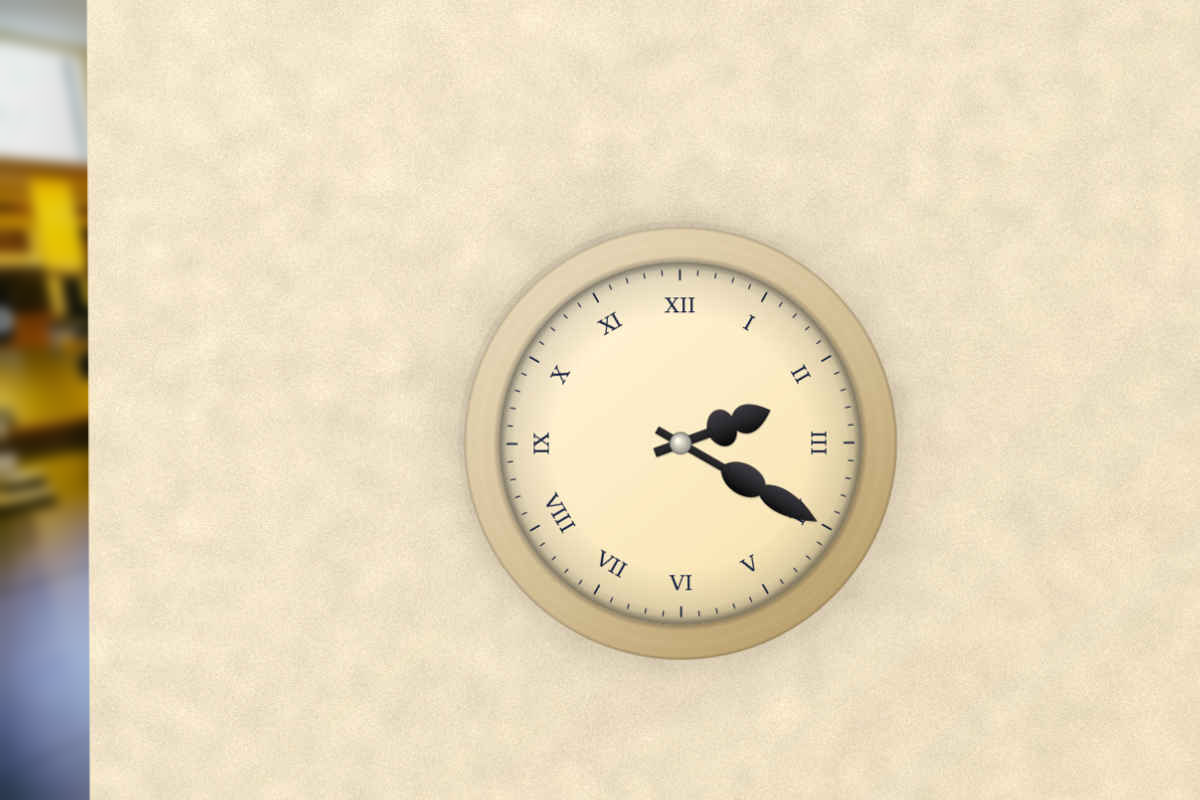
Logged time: 2 h 20 min
